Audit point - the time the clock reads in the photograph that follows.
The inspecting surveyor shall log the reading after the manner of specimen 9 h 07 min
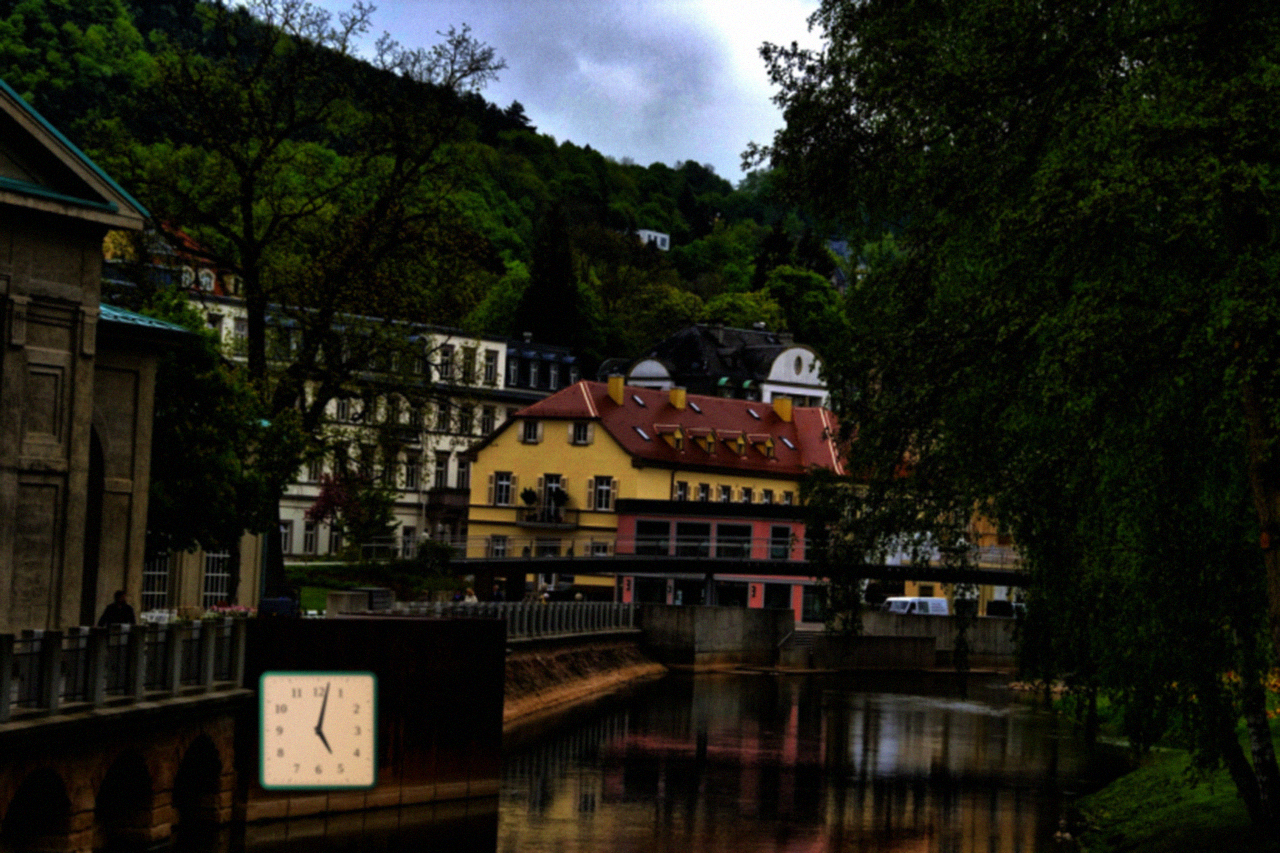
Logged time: 5 h 02 min
